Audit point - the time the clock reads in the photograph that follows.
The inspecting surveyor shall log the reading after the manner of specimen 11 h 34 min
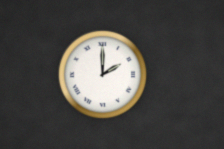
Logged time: 2 h 00 min
